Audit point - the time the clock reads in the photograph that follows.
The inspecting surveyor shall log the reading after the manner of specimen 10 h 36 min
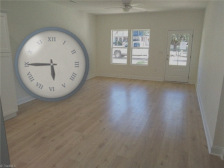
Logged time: 5 h 45 min
